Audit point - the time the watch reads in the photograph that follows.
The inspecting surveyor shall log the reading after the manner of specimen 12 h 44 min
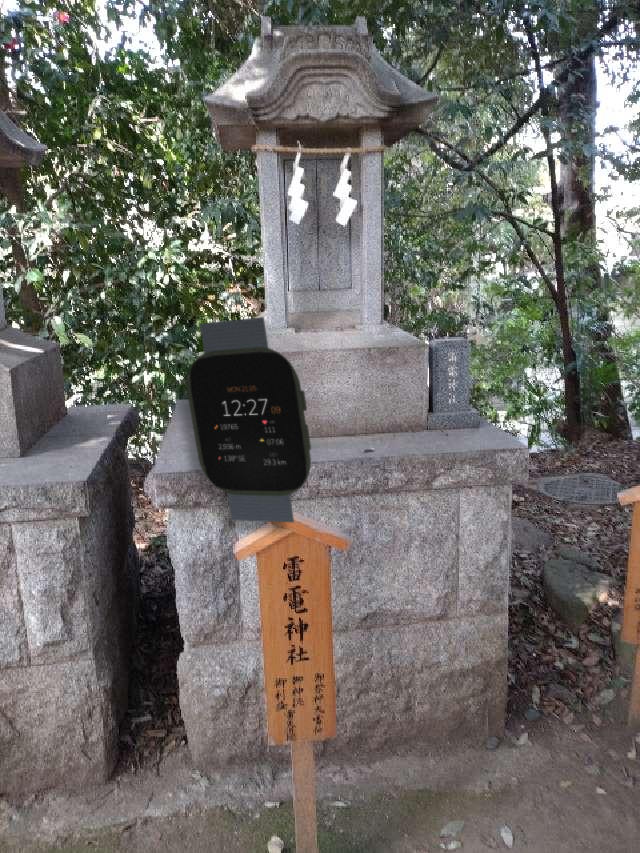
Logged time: 12 h 27 min
